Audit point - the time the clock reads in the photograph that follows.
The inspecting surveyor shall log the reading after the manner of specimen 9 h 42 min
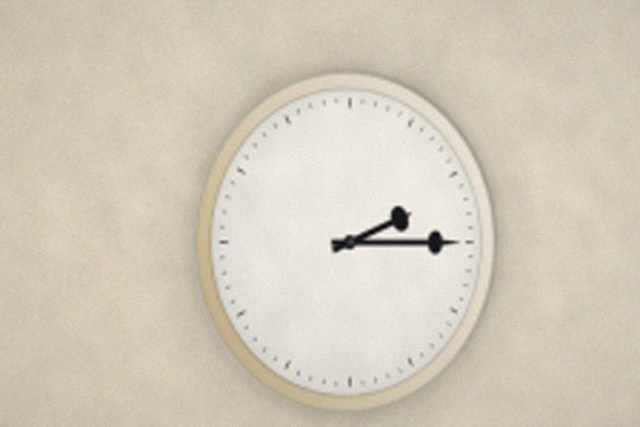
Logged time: 2 h 15 min
